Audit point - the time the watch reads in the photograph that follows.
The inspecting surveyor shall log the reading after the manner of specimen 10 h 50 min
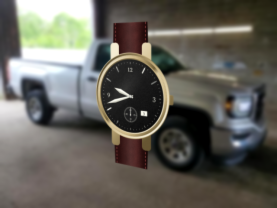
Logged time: 9 h 42 min
